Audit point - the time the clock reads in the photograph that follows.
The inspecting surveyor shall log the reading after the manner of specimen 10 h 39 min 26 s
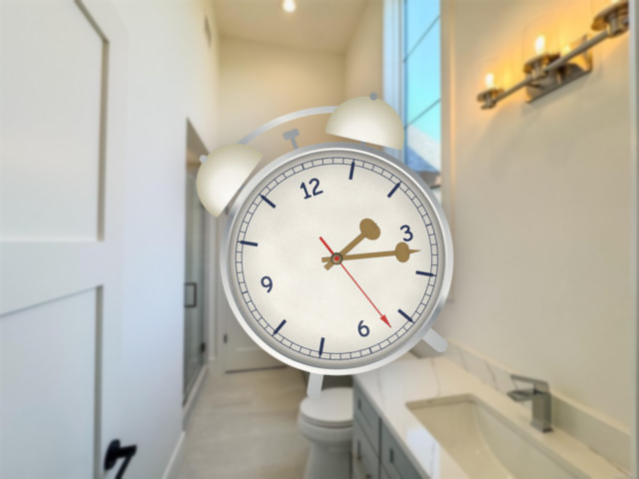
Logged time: 2 h 17 min 27 s
